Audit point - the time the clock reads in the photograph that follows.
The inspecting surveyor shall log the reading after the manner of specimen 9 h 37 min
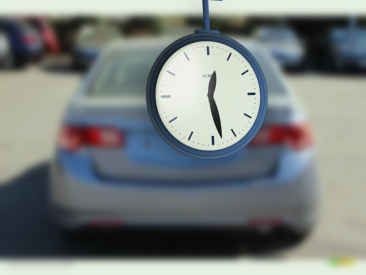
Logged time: 12 h 28 min
